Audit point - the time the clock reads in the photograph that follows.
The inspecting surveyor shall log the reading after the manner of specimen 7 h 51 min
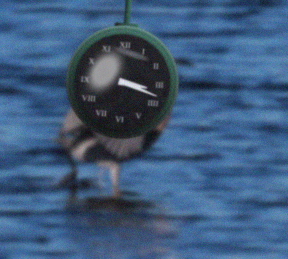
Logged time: 3 h 18 min
